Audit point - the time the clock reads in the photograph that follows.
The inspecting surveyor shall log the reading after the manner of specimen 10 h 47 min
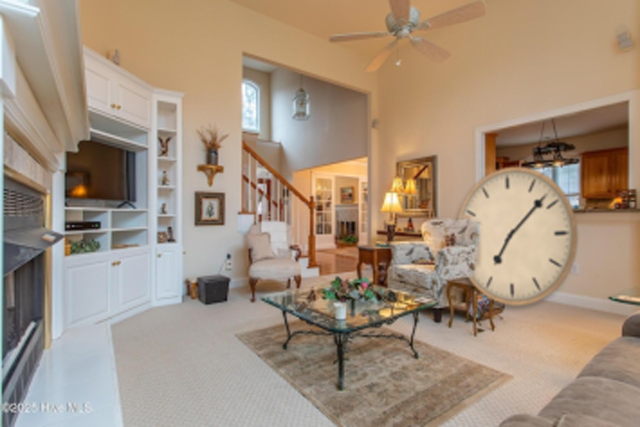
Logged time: 7 h 08 min
